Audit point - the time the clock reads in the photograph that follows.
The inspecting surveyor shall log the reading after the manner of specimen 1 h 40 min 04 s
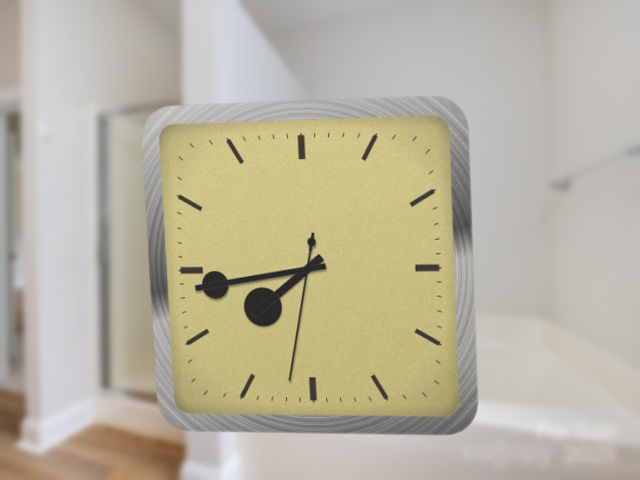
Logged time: 7 h 43 min 32 s
